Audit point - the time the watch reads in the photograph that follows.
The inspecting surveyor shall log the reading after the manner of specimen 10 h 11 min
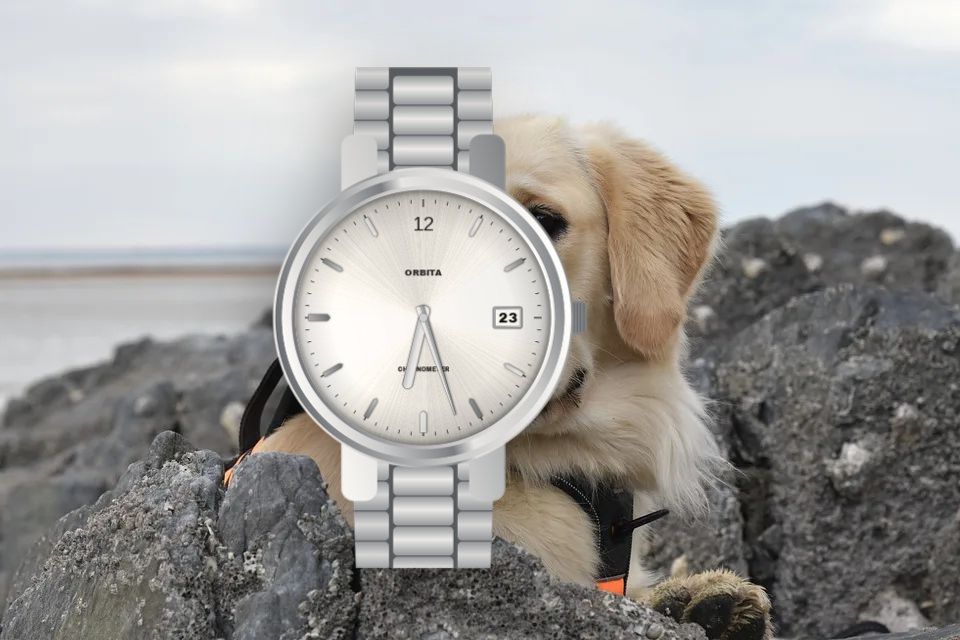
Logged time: 6 h 27 min
